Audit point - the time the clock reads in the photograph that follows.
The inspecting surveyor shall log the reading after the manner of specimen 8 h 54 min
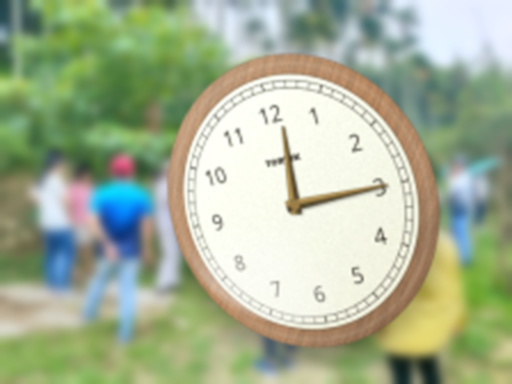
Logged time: 12 h 15 min
